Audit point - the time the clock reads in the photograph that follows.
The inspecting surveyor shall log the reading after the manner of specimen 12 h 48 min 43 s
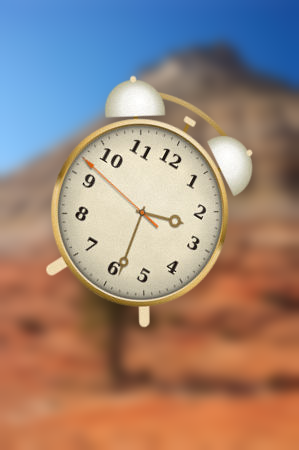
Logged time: 2 h 28 min 47 s
